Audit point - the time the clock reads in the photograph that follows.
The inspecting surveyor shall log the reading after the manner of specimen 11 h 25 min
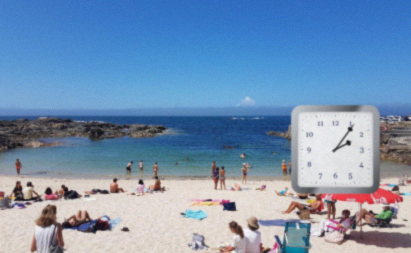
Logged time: 2 h 06 min
